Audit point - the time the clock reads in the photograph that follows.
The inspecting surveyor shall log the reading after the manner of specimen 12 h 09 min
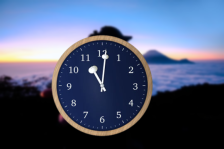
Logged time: 11 h 01 min
